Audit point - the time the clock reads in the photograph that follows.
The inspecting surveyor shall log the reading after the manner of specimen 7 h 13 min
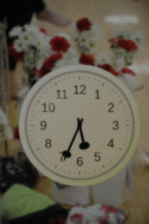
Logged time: 5 h 34 min
